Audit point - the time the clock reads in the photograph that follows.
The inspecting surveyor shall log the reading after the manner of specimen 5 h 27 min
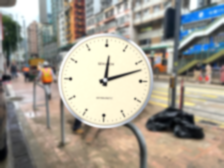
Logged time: 12 h 12 min
